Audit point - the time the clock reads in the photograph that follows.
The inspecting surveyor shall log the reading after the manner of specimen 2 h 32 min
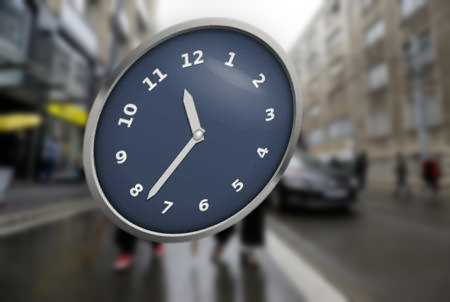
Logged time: 11 h 38 min
